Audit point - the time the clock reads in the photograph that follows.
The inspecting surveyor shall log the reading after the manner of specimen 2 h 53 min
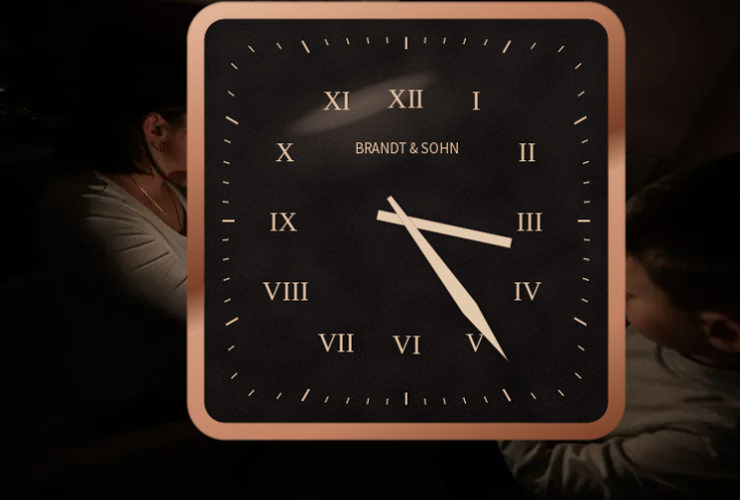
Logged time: 3 h 24 min
